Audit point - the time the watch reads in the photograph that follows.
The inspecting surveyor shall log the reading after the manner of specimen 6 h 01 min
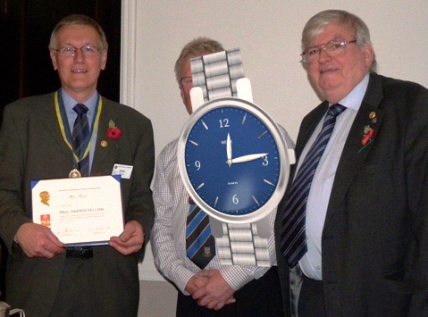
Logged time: 12 h 14 min
